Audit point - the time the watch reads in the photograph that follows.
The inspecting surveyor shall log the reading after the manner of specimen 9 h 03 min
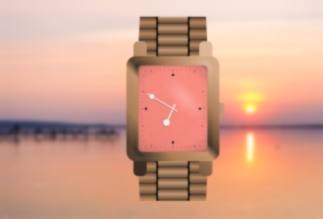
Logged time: 6 h 50 min
